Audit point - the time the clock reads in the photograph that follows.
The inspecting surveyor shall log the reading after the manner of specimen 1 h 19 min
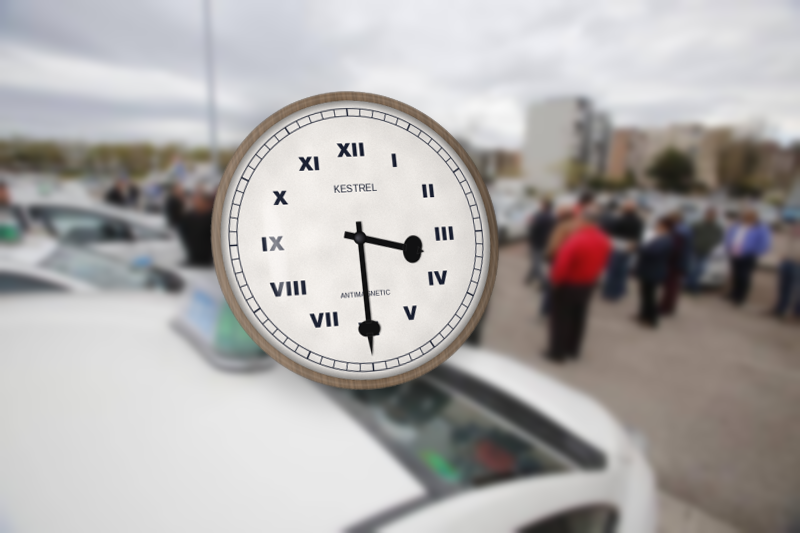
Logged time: 3 h 30 min
